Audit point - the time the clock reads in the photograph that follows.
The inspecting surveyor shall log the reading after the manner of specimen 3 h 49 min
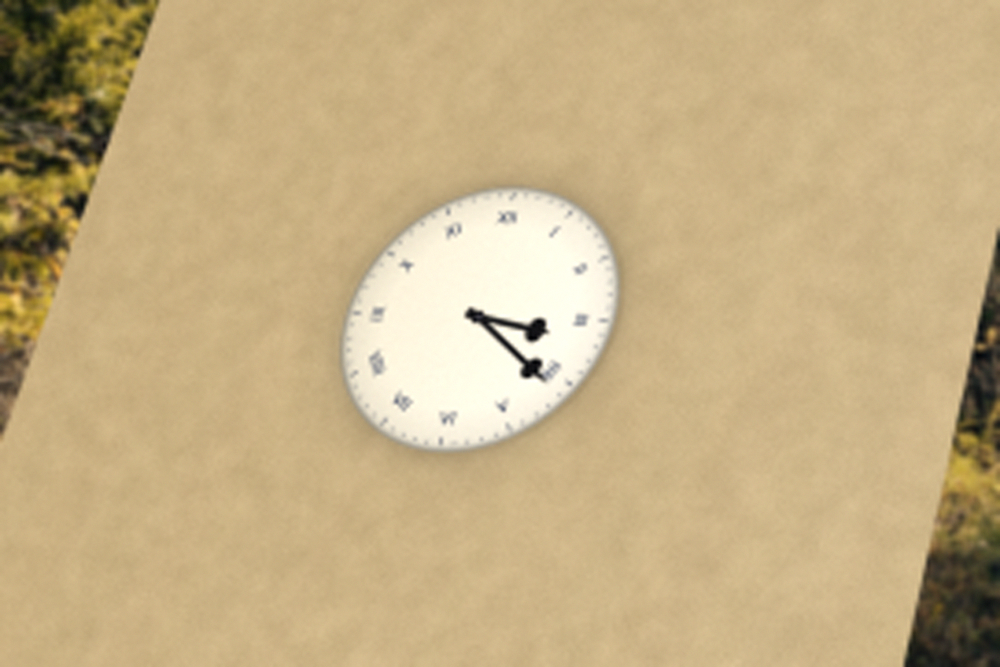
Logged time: 3 h 21 min
